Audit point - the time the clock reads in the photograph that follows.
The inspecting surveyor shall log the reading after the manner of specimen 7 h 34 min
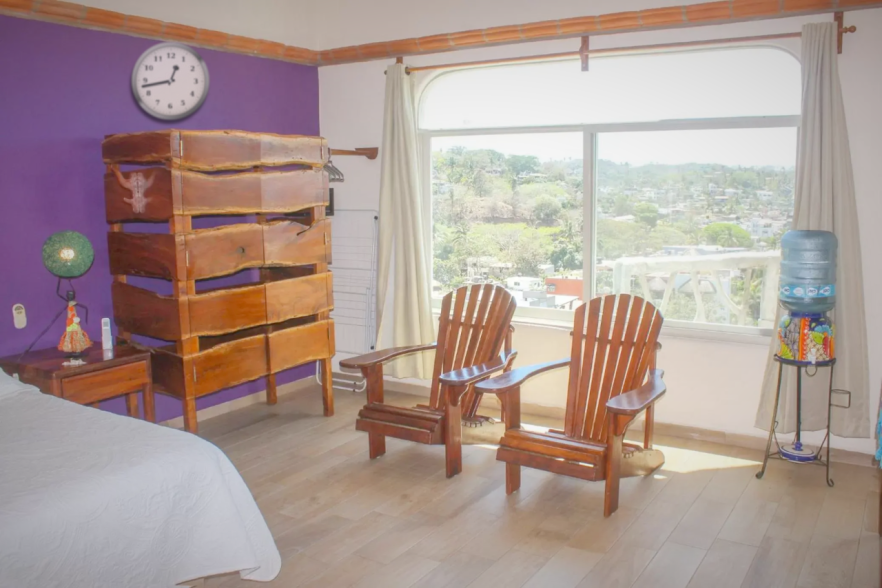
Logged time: 12 h 43 min
